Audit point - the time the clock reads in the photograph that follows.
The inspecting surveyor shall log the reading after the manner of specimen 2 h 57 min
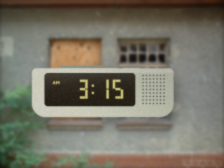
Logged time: 3 h 15 min
